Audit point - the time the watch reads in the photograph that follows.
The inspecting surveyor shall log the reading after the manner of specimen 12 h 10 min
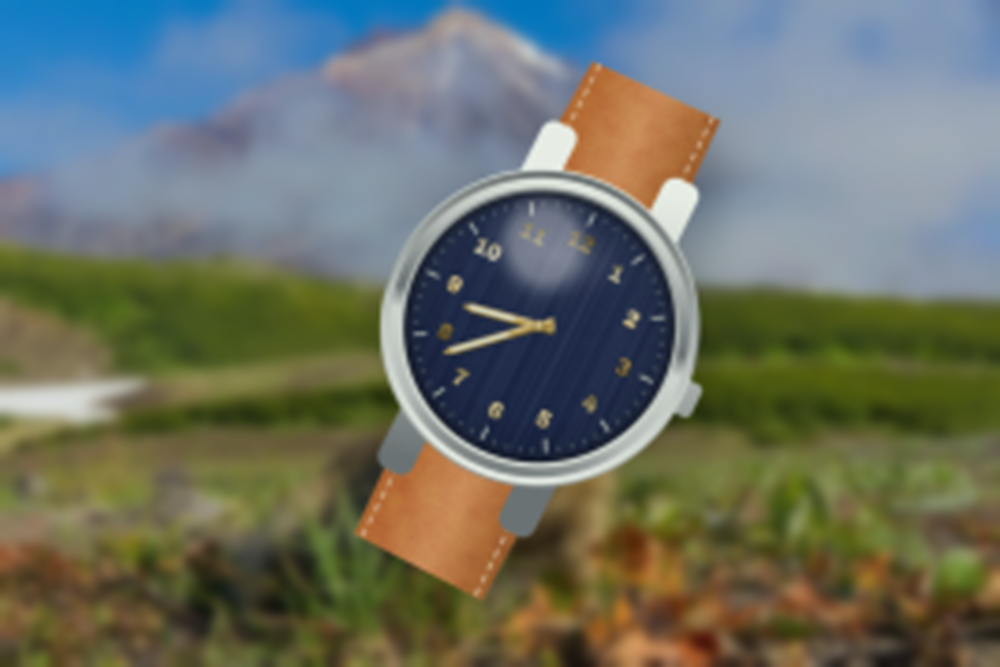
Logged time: 8 h 38 min
